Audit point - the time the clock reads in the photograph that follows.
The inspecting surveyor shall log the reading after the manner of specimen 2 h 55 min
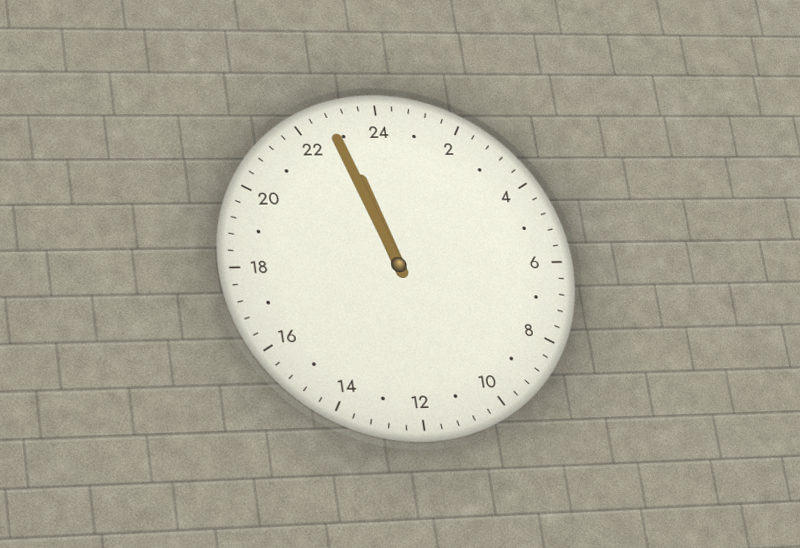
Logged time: 22 h 57 min
